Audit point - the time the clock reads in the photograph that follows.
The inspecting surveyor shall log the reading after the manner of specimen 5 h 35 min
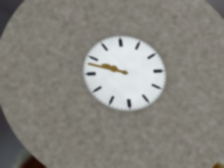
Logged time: 9 h 48 min
